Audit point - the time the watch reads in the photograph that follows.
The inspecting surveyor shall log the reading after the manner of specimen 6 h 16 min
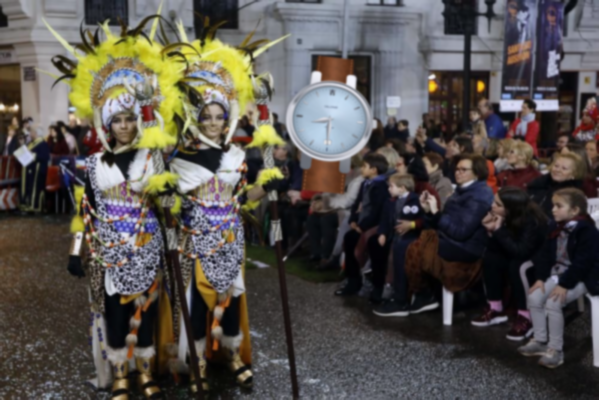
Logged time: 8 h 30 min
